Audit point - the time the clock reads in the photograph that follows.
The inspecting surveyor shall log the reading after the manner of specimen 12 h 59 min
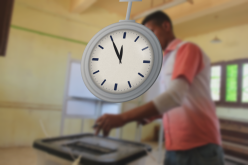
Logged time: 11 h 55 min
